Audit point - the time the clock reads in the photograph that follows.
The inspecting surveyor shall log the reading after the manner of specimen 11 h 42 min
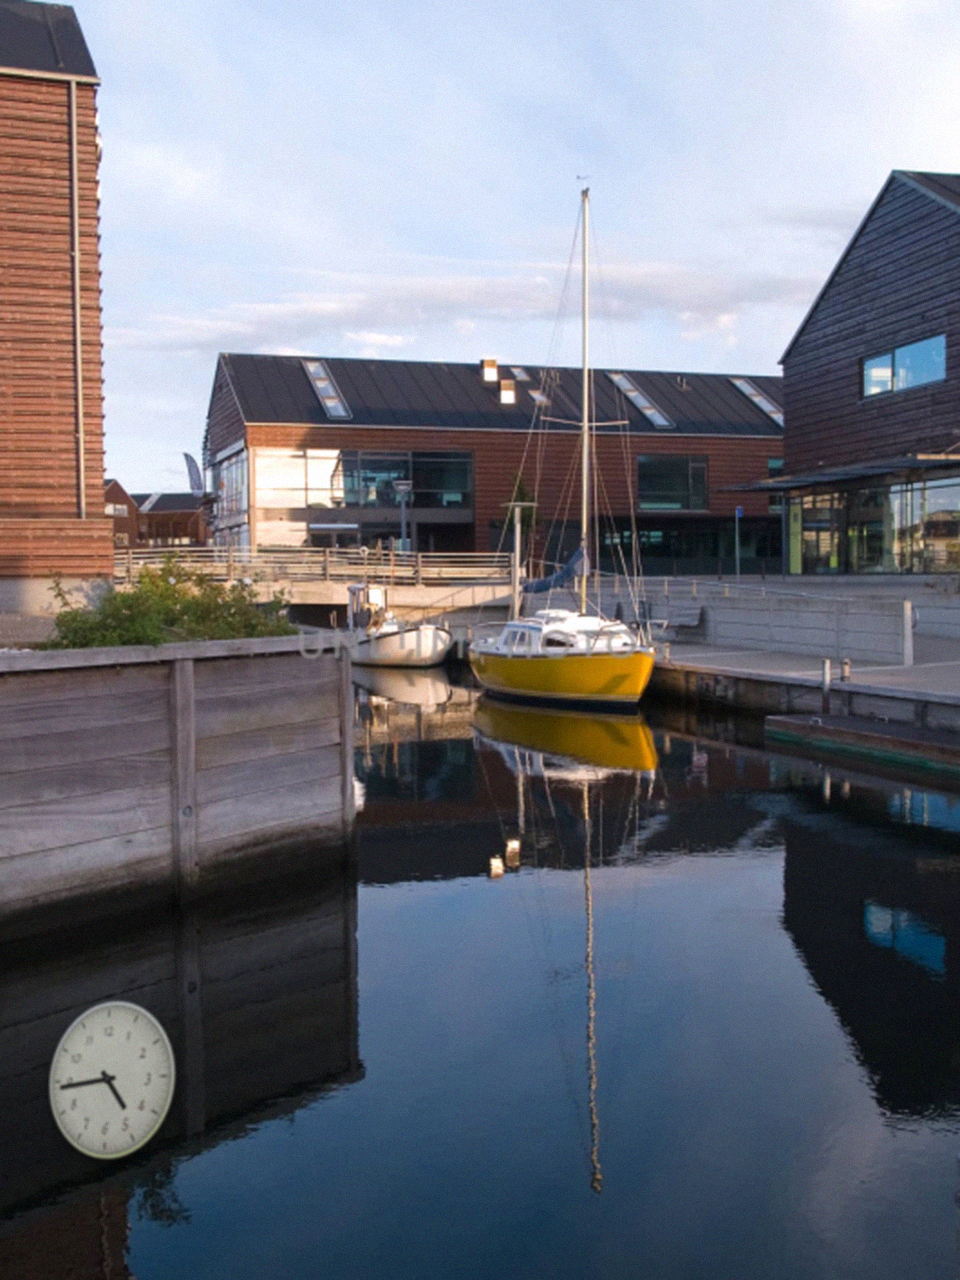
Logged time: 4 h 44 min
